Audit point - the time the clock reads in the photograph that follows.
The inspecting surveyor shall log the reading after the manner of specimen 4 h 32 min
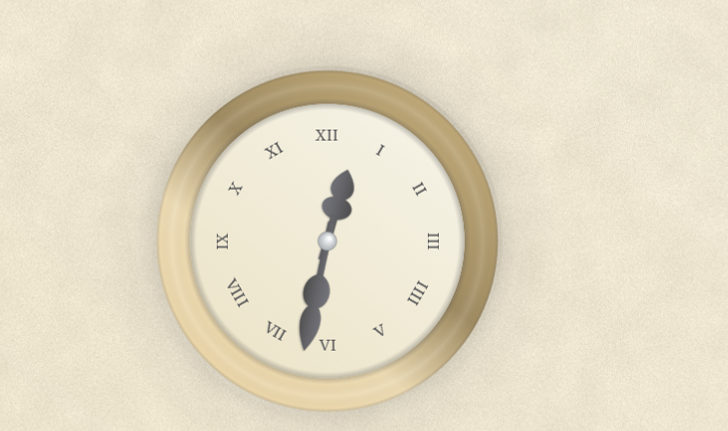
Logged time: 12 h 32 min
